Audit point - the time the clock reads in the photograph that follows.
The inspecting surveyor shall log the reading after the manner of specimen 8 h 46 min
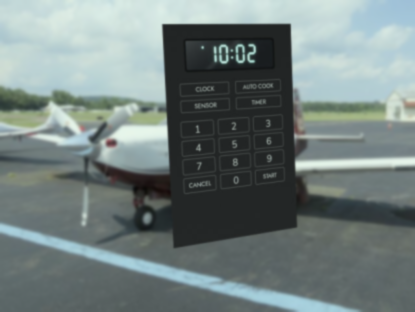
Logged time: 10 h 02 min
